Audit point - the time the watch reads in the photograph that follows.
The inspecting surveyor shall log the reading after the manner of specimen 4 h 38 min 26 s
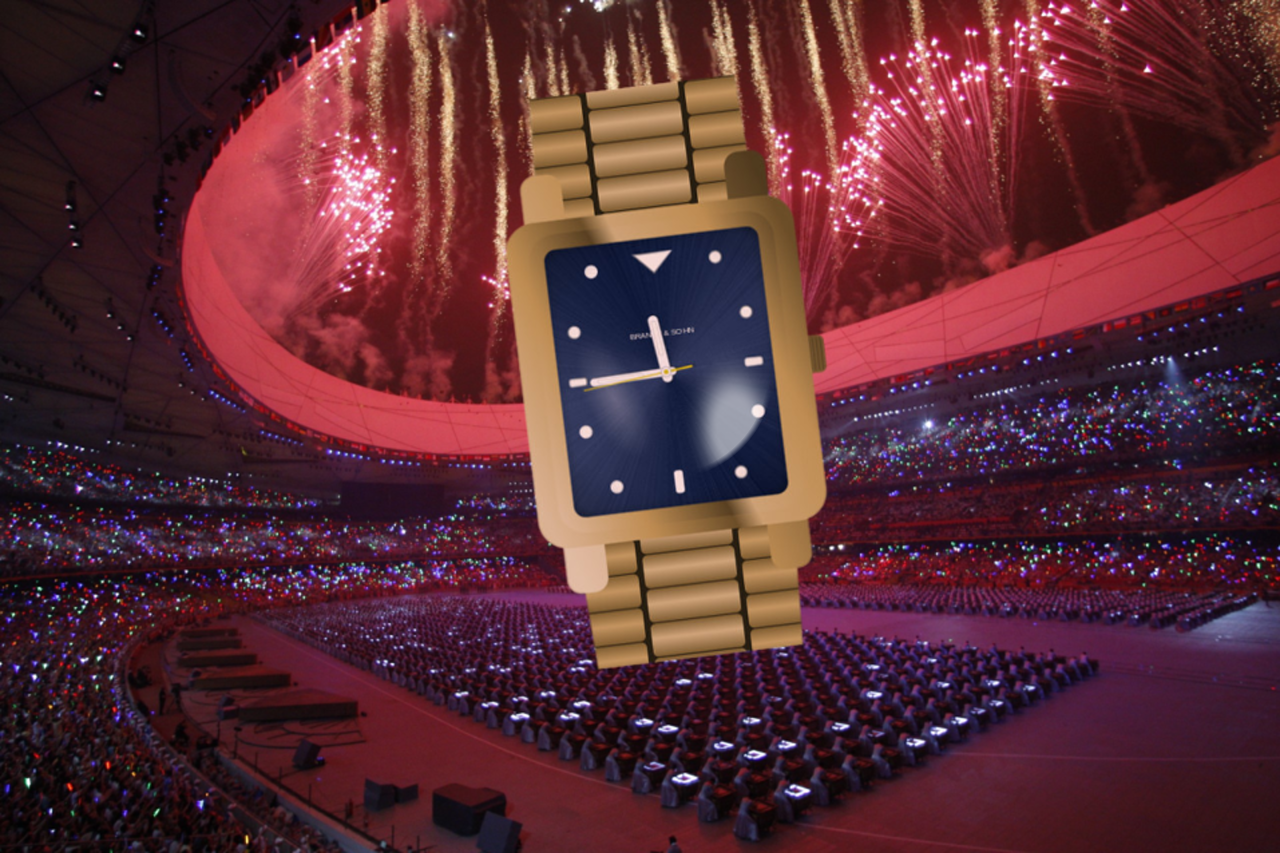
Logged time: 11 h 44 min 44 s
